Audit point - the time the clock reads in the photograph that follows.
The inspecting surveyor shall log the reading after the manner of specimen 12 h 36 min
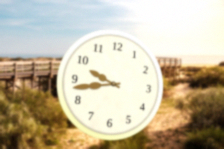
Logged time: 9 h 43 min
